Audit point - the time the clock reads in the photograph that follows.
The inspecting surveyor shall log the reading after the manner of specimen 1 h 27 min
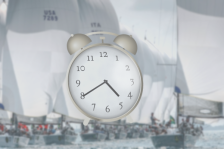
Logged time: 4 h 40 min
